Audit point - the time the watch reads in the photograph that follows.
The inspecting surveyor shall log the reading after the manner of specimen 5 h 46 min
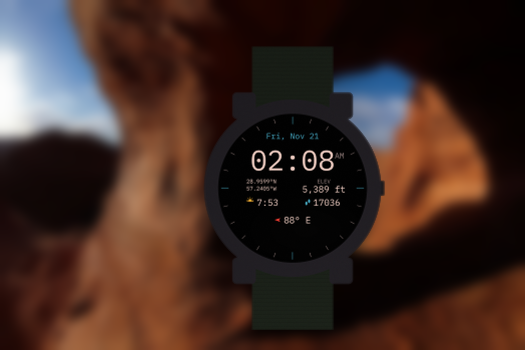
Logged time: 2 h 08 min
